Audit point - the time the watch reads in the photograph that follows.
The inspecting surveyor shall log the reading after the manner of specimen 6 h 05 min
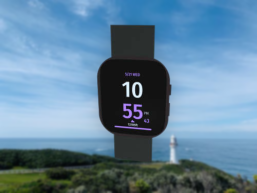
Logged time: 10 h 55 min
